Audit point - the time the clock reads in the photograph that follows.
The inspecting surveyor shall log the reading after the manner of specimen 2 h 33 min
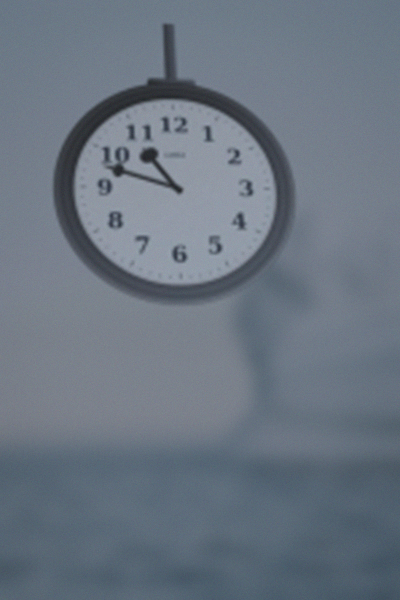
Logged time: 10 h 48 min
